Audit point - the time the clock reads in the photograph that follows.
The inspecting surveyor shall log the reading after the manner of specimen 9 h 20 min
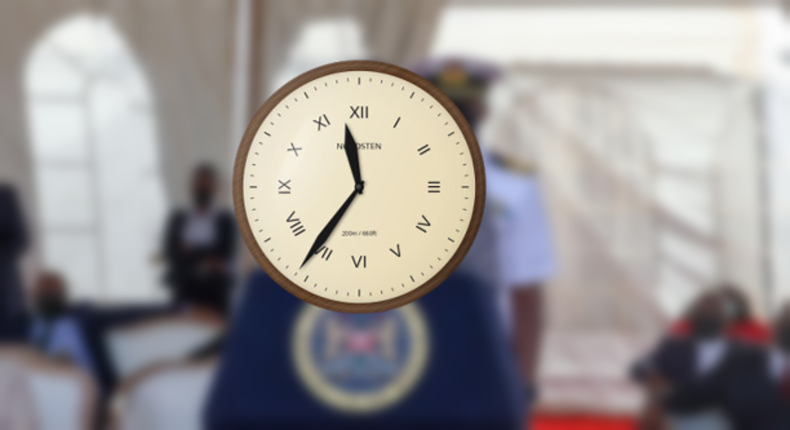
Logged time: 11 h 36 min
